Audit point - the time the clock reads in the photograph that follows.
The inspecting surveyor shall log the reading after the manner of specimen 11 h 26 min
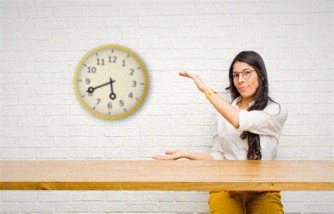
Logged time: 5 h 41 min
